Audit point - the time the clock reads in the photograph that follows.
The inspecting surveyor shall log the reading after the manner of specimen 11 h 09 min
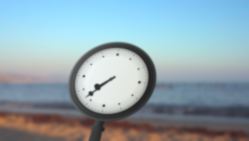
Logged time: 7 h 37 min
